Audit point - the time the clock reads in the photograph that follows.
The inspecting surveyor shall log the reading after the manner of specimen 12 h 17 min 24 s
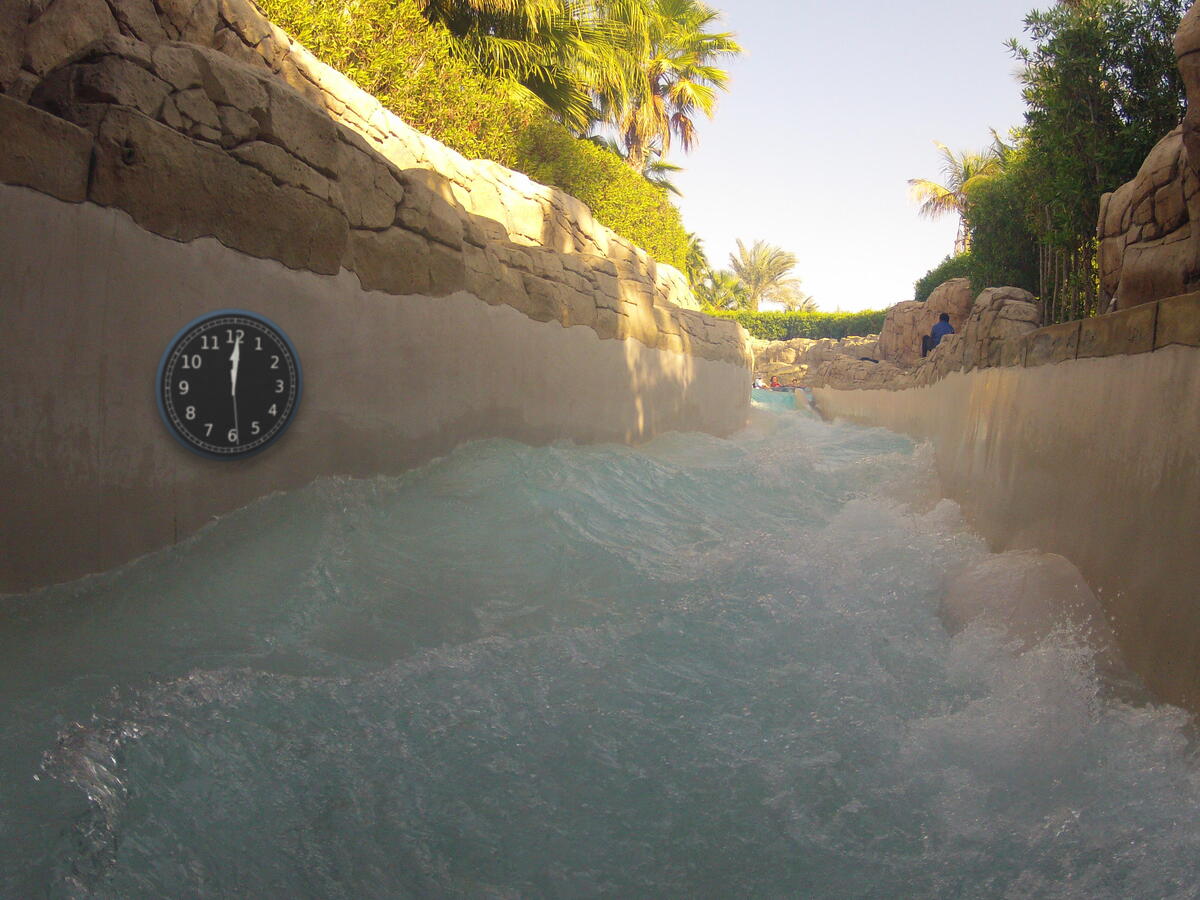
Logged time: 12 h 00 min 29 s
